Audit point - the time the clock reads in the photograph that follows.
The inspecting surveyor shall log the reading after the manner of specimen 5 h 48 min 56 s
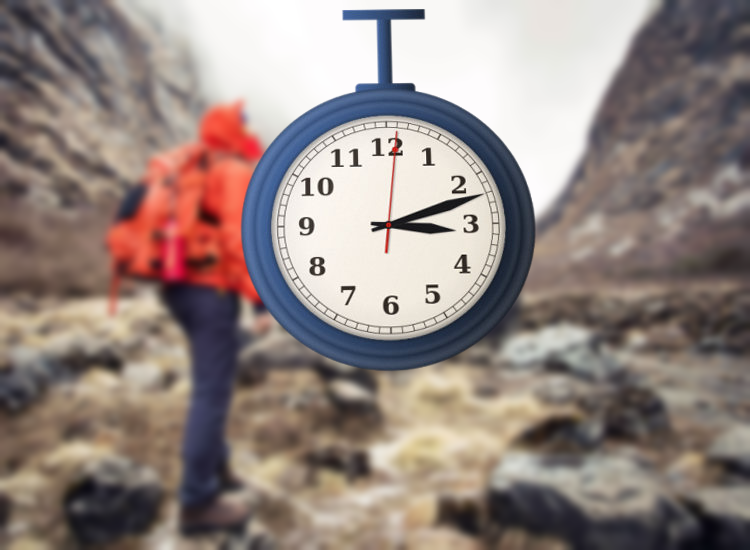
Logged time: 3 h 12 min 01 s
